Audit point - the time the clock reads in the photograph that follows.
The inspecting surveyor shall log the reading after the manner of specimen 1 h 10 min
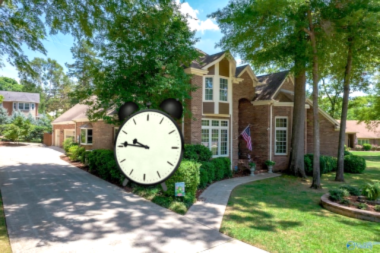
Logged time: 9 h 46 min
